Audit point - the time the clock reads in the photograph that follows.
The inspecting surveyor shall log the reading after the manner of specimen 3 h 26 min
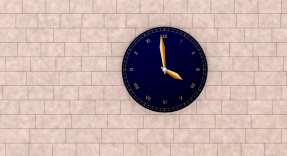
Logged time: 3 h 59 min
